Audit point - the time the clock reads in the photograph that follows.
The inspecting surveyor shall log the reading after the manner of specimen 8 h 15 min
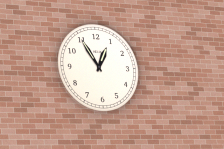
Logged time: 12 h 55 min
